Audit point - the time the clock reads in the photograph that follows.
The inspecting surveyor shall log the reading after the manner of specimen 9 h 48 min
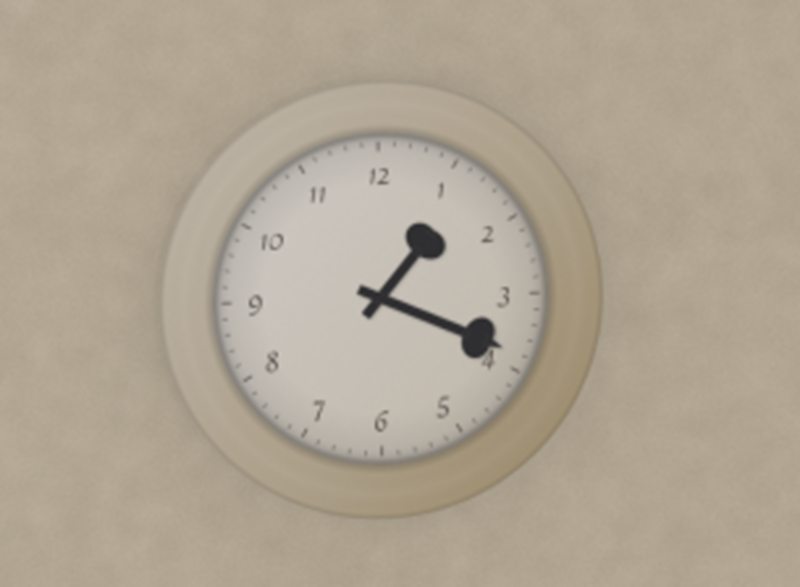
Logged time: 1 h 19 min
